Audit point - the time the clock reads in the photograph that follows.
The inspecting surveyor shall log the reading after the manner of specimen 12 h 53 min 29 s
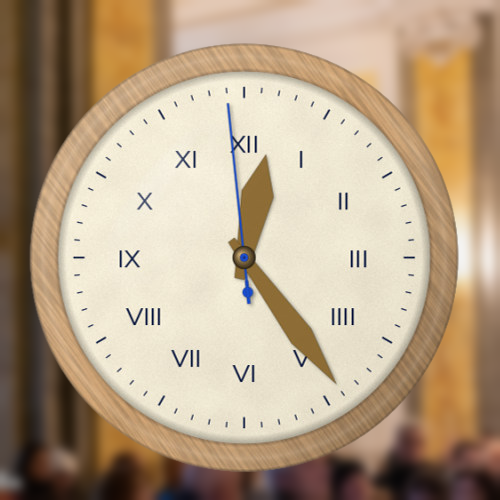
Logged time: 12 h 23 min 59 s
